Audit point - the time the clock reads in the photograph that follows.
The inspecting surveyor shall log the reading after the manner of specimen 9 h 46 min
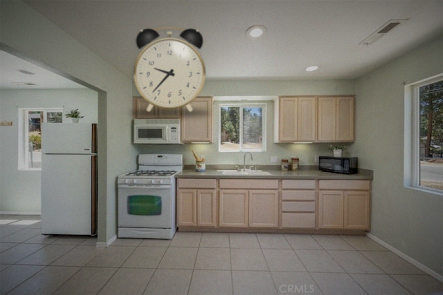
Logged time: 9 h 37 min
